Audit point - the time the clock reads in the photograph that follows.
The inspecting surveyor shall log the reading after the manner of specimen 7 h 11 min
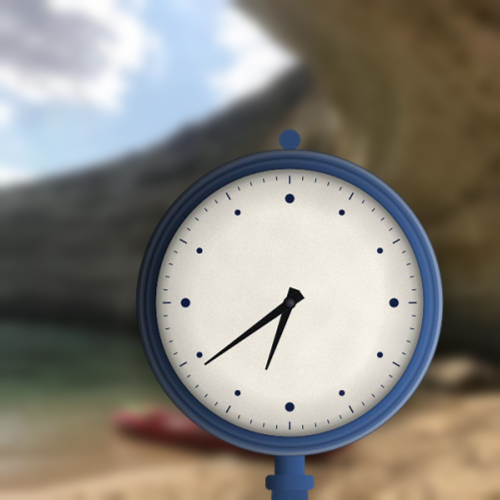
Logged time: 6 h 39 min
